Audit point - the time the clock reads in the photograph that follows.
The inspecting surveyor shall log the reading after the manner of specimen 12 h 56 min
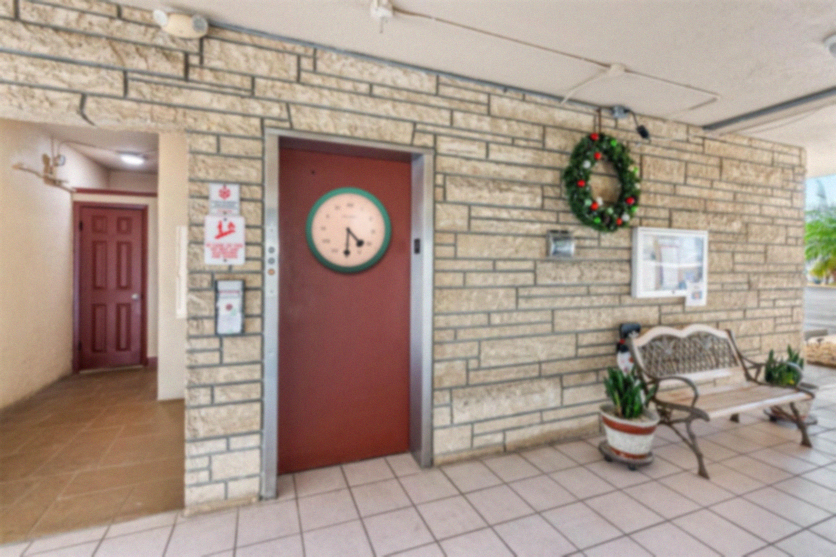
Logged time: 4 h 30 min
